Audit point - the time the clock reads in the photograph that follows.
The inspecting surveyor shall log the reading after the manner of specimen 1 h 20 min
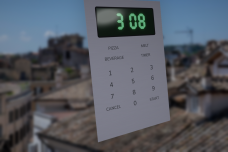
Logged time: 3 h 08 min
